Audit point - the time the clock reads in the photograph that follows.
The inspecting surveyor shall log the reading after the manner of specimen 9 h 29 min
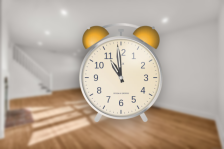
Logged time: 10 h 59 min
